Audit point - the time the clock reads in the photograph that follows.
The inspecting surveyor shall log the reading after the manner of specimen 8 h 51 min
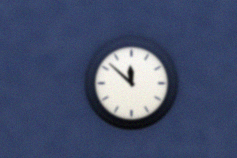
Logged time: 11 h 52 min
